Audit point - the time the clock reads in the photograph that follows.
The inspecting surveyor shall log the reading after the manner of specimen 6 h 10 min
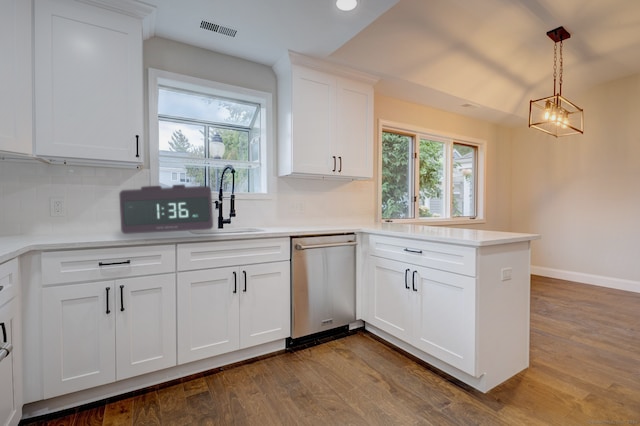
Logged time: 1 h 36 min
